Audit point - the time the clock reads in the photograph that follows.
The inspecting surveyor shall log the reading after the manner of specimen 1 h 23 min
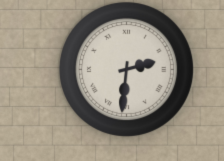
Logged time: 2 h 31 min
